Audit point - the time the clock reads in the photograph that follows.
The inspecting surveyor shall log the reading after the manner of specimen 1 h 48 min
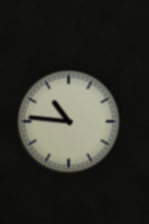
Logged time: 10 h 46 min
